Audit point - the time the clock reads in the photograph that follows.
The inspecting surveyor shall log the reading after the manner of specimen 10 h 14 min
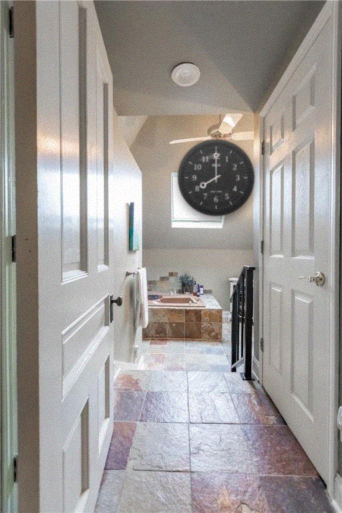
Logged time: 8 h 00 min
